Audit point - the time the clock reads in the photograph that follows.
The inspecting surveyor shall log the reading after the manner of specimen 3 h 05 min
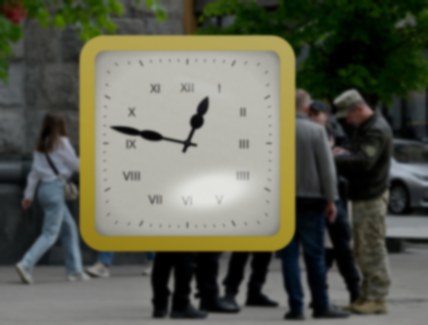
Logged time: 12 h 47 min
